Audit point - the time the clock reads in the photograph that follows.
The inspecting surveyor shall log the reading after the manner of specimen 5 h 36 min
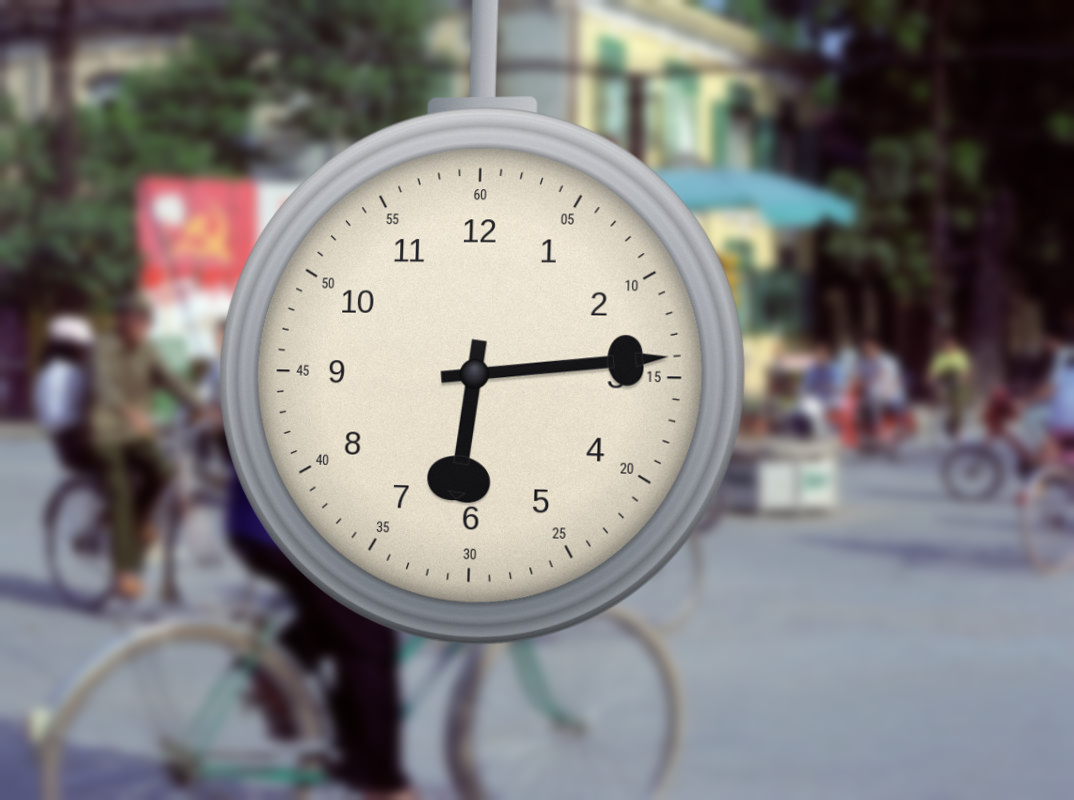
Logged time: 6 h 14 min
